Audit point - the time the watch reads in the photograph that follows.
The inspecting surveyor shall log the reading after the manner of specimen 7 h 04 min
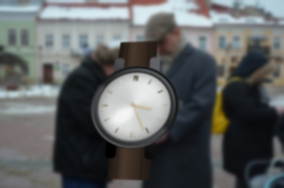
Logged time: 3 h 26 min
